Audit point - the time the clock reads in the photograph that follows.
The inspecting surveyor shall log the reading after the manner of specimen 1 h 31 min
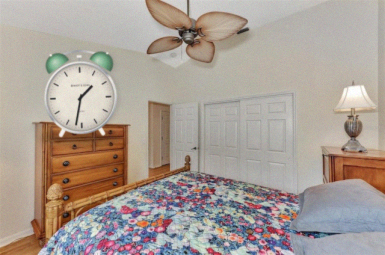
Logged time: 1 h 32 min
